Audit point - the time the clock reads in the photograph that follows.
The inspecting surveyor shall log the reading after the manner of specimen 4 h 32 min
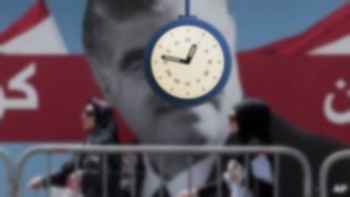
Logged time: 12 h 47 min
